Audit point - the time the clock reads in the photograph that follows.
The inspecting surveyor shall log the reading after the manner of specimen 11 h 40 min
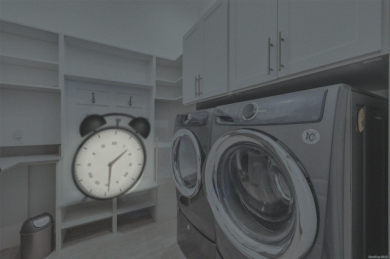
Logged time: 1 h 29 min
